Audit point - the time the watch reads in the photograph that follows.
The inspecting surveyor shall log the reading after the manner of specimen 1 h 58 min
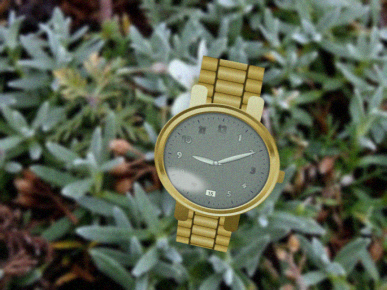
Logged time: 9 h 10 min
